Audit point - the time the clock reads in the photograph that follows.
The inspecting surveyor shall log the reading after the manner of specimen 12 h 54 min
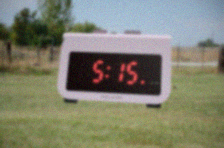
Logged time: 5 h 15 min
